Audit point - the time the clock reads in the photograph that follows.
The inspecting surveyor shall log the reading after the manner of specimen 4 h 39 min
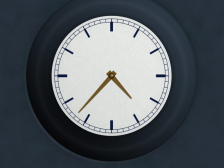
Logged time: 4 h 37 min
